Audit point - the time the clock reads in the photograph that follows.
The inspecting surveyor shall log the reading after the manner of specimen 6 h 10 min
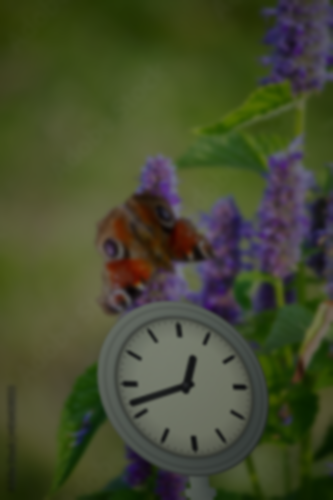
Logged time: 12 h 42 min
